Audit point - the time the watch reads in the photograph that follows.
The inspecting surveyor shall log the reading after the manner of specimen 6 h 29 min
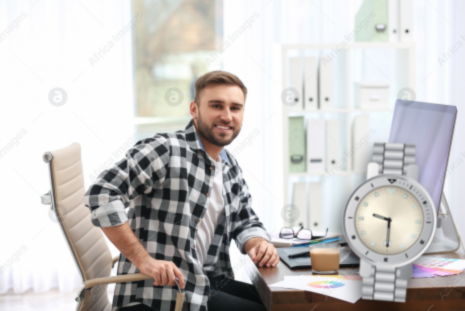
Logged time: 9 h 30 min
